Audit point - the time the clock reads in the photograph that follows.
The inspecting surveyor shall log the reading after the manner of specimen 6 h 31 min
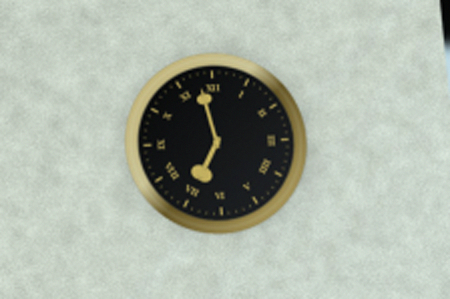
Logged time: 6 h 58 min
